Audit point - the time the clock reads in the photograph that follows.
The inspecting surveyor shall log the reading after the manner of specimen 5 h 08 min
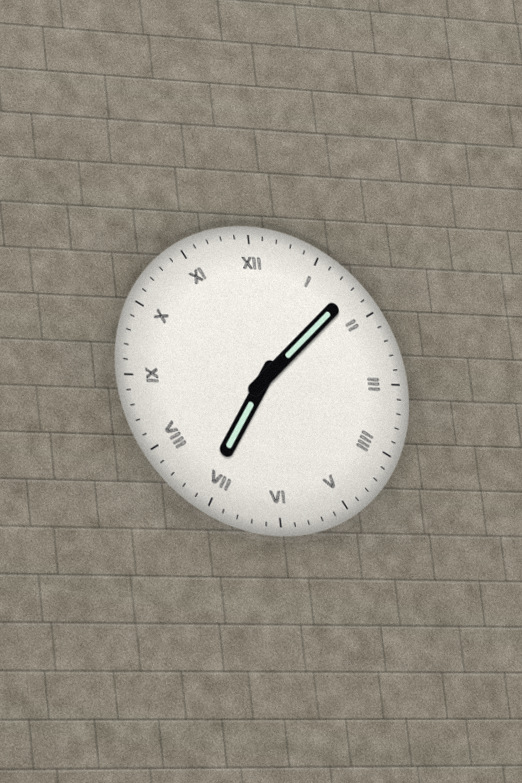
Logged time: 7 h 08 min
